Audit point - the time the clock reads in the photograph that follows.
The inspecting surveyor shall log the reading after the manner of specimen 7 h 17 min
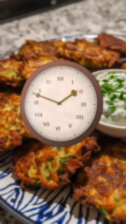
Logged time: 1 h 48 min
